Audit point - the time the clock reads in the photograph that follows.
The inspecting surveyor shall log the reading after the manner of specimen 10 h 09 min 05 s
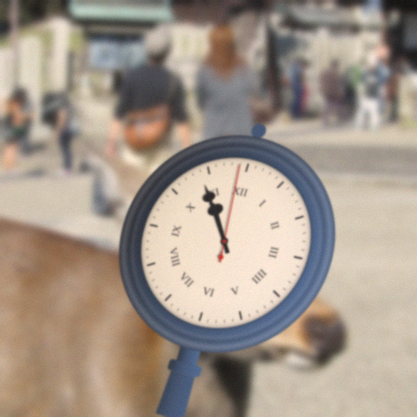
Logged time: 10 h 53 min 59 s
